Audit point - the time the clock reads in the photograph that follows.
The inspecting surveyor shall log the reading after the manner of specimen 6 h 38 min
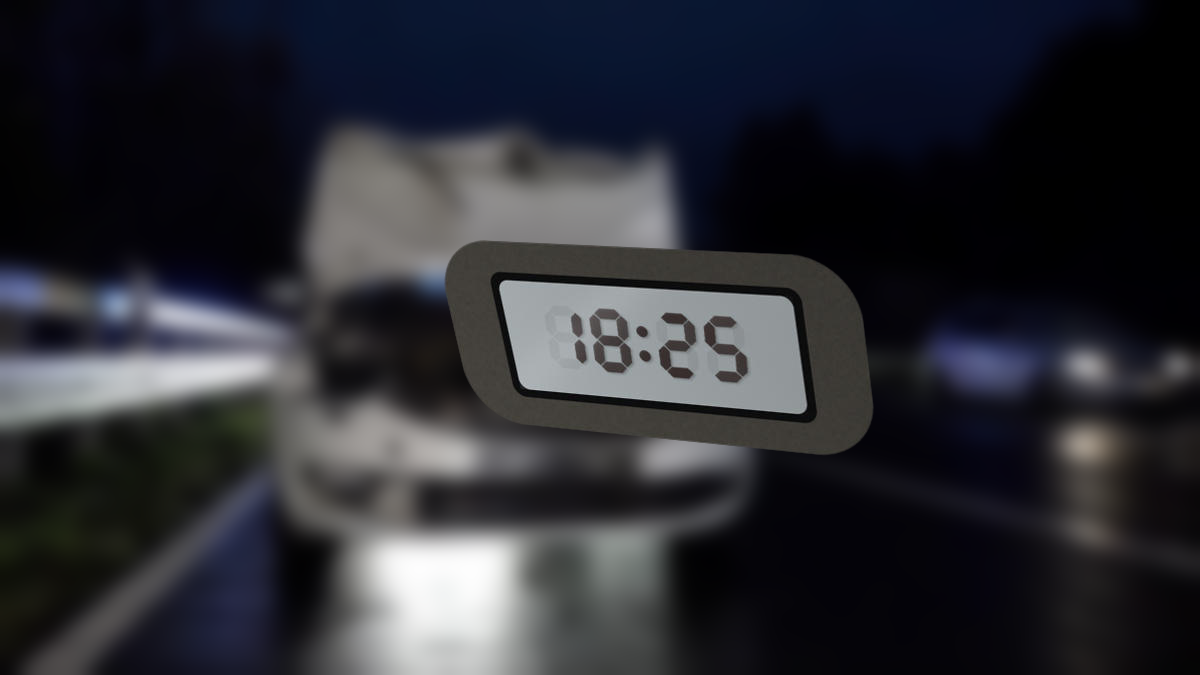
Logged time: 18 h 25 min
